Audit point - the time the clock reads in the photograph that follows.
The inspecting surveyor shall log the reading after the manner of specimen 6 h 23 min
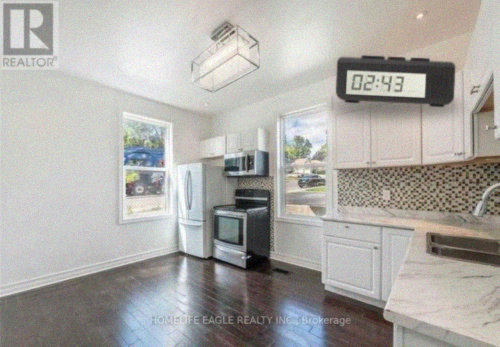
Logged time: 2 h 43 min
